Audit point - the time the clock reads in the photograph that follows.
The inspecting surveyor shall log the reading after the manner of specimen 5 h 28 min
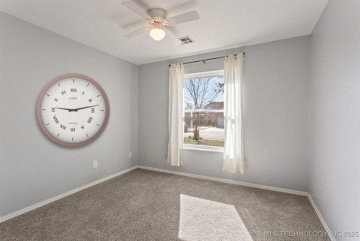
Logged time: 9 h 13 min
